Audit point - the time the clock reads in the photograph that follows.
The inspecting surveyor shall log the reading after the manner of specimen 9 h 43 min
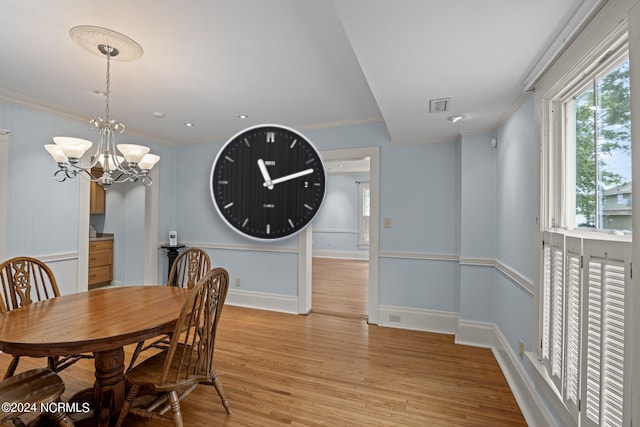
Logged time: 11 h 12 min
